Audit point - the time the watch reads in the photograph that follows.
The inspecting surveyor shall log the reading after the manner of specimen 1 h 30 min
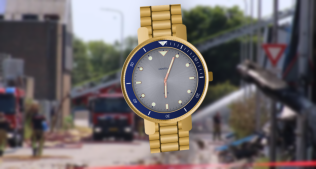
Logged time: 6 h 04 min
